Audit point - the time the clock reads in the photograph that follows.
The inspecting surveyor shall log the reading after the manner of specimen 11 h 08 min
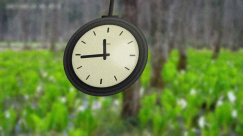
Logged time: 11 h 44 min
